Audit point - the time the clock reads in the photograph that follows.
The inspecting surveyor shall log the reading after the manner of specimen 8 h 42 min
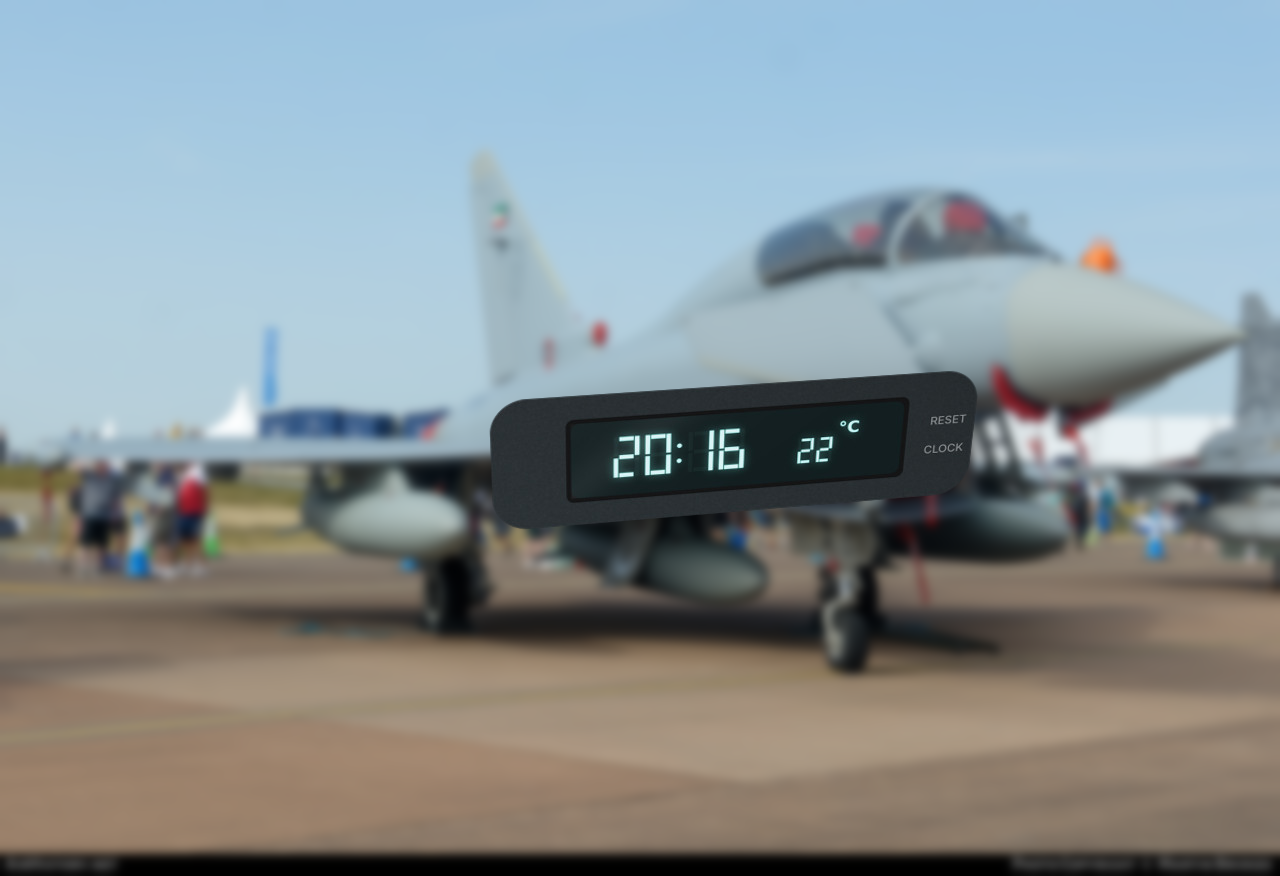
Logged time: 20 h 16 min
